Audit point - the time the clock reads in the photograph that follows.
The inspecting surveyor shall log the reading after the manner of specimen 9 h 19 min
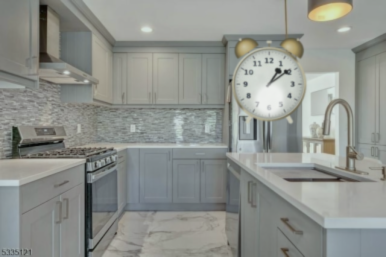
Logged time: 1 h 09 min
